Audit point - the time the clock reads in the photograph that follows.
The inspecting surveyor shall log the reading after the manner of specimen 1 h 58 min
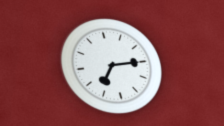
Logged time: 7 h 15 min
